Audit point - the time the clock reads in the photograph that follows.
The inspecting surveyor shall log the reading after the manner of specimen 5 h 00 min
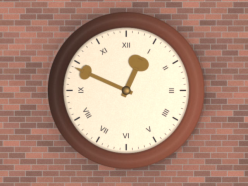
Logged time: 12 h 49 min
